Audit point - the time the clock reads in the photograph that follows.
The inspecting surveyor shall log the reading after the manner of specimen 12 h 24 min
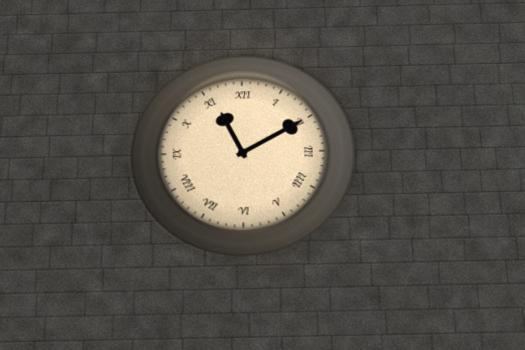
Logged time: 11 h 10 min
